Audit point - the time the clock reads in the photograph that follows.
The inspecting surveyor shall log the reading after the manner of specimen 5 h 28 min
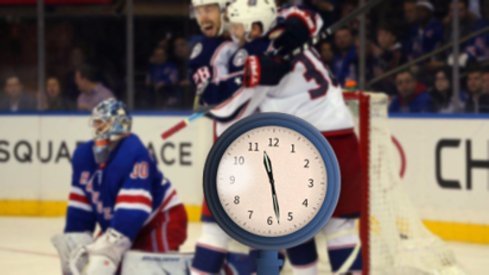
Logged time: 11 h 28 min
